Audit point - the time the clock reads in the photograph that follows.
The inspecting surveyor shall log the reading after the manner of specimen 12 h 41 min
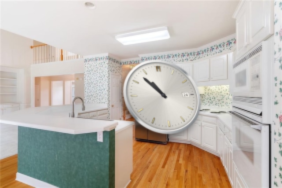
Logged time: 10 h 53 min
